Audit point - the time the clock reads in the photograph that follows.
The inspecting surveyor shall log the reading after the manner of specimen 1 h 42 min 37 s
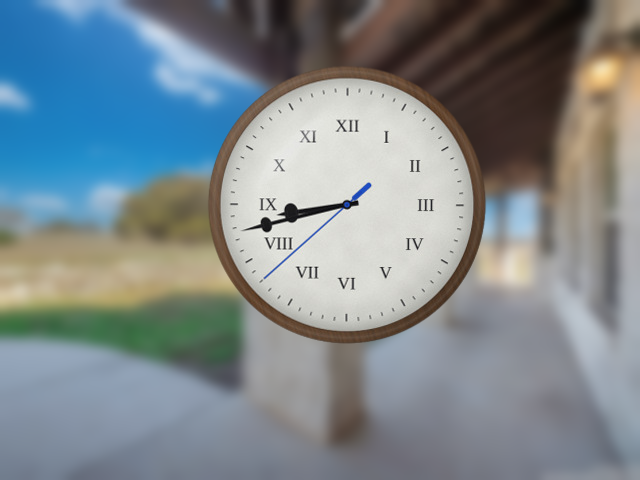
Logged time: 8 h 42 min 38 s
